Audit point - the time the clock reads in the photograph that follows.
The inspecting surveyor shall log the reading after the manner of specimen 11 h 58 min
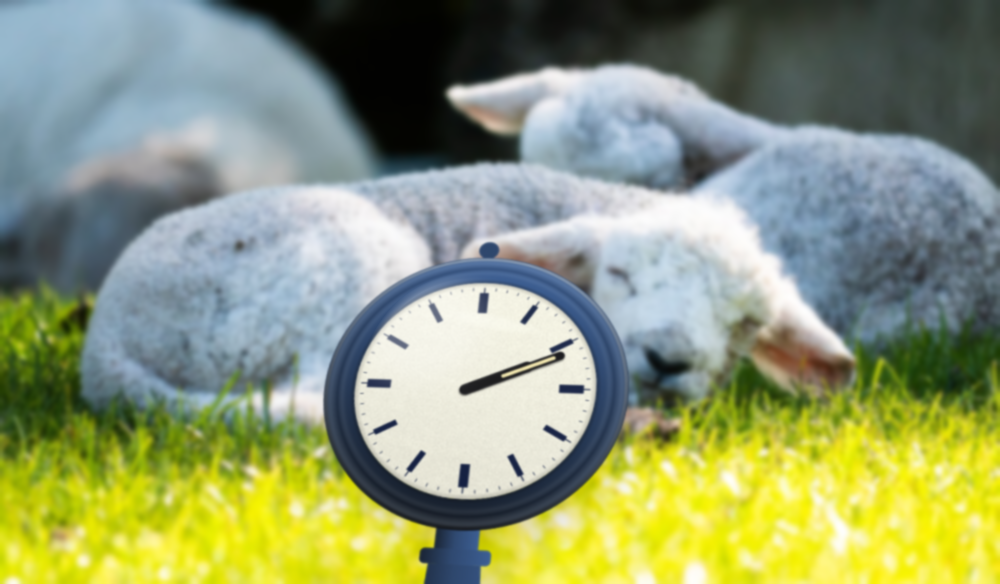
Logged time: 2 h 11 min
